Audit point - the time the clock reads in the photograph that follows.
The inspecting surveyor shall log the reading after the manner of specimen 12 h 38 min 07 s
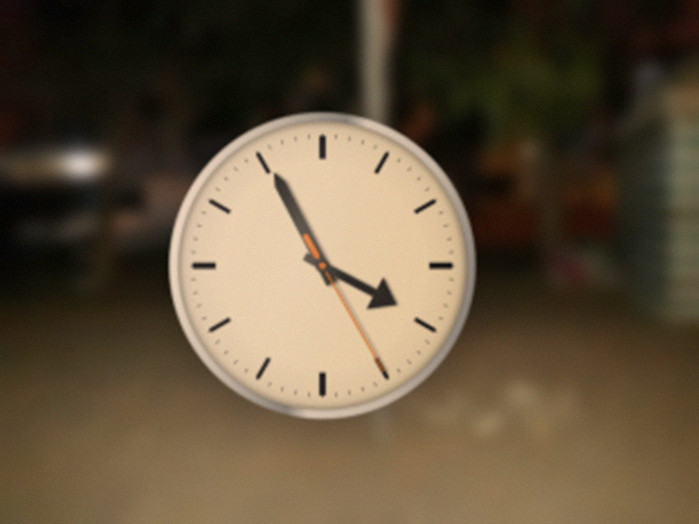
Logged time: 3 h 55 min 25 s
